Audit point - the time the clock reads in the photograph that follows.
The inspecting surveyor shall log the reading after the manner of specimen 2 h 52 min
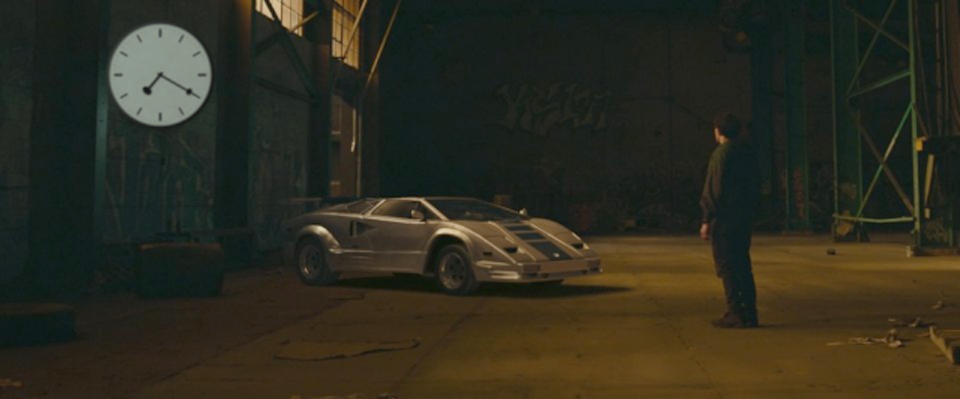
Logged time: 7 h 20 min
